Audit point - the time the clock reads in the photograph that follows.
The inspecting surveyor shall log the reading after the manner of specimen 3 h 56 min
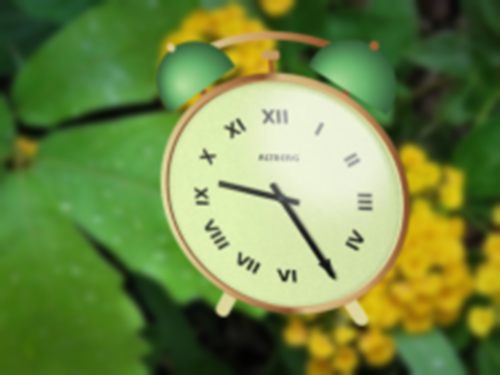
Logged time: 9 h 25 min
